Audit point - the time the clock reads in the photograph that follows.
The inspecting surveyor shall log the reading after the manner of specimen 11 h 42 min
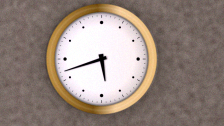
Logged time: 5 h 42 min
